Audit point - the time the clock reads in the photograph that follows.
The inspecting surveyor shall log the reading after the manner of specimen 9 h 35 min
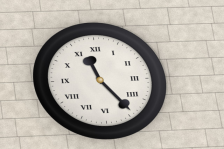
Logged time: 11 h 24 min
